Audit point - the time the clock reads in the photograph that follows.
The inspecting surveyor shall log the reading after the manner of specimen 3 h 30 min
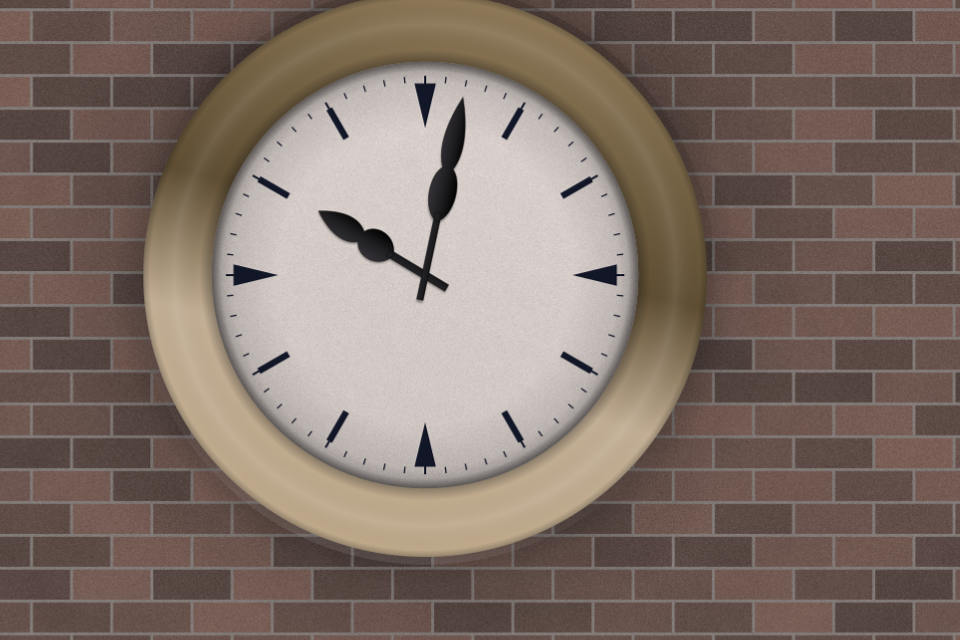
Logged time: 10 h 02 min
